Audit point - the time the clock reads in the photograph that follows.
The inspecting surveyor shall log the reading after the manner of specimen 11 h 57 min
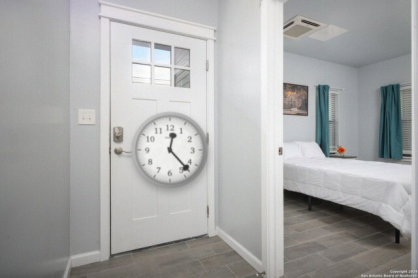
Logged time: 12 h 23 min
